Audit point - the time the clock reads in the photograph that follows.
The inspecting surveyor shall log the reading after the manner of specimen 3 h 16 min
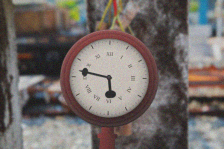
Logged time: 5 h 47 min
